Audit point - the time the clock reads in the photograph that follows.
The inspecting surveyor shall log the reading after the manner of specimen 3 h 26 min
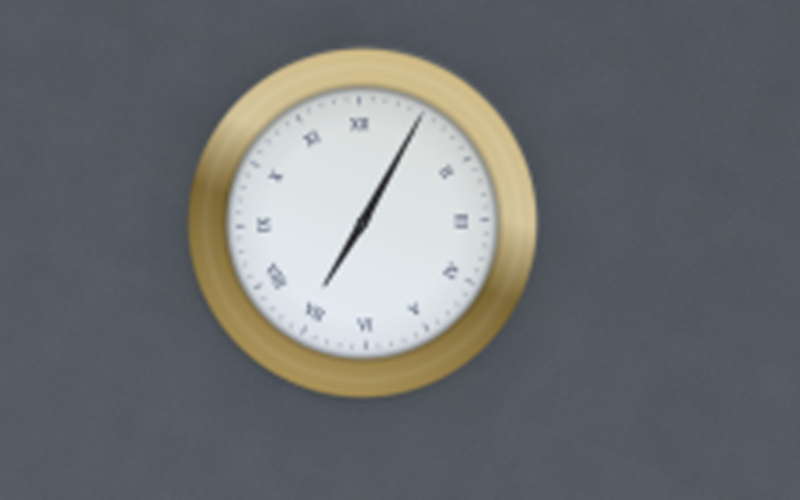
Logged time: 7 h 05 min
